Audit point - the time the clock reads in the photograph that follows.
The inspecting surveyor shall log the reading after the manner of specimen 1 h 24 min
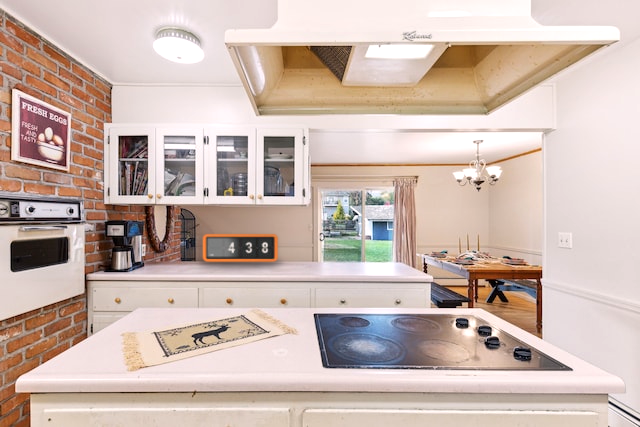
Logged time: 4 h 38 min
